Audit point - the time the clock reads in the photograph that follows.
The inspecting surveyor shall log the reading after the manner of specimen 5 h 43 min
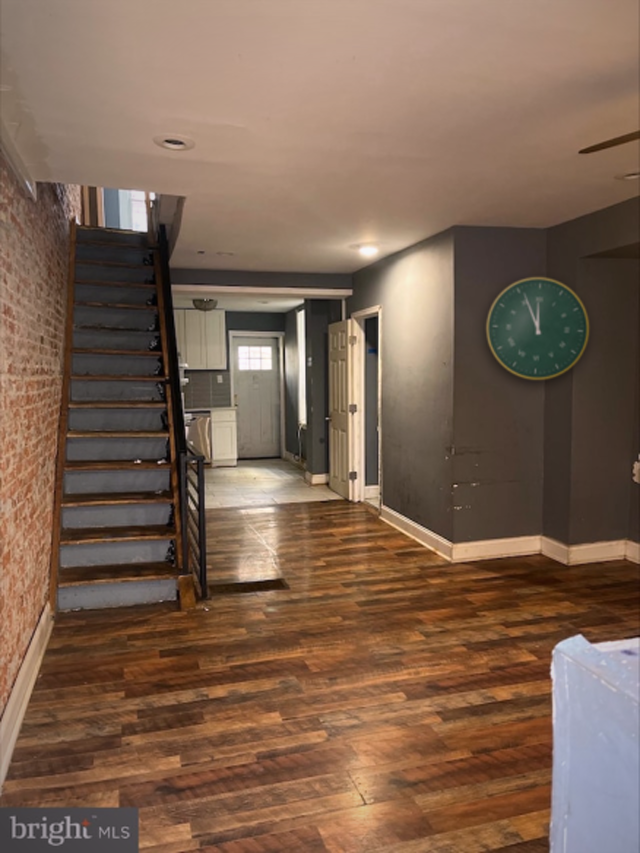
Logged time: 11 h 56 min
